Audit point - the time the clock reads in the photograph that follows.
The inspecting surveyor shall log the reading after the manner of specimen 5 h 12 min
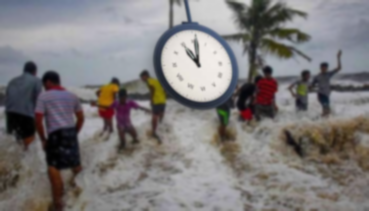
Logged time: 11 h 01 min
